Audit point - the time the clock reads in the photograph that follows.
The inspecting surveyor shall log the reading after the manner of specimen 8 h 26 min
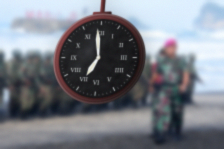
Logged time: 6 h 59 min
